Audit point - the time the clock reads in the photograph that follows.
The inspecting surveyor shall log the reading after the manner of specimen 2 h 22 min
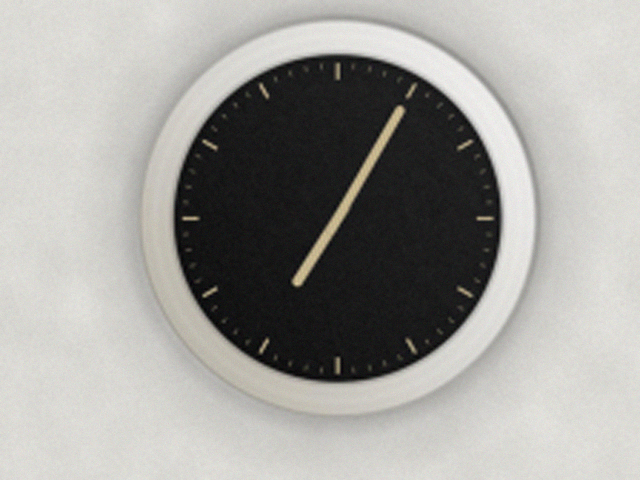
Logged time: 7 h 05 min
